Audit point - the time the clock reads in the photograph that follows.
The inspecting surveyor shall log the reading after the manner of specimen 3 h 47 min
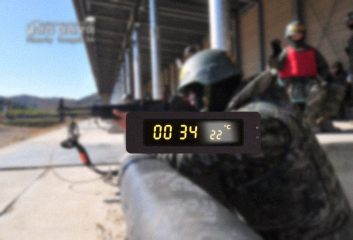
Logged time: 0 h 34 min
